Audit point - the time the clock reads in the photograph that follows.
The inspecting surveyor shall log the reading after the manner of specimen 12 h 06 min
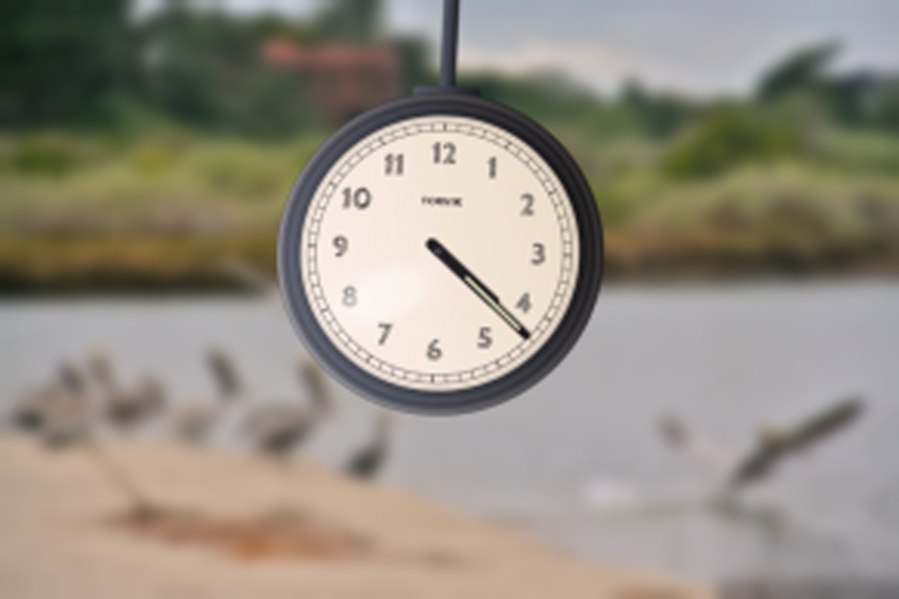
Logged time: 4 h 22 min
